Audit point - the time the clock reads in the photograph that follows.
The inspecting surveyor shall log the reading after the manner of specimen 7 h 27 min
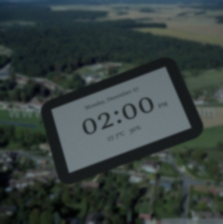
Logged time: 2 h 00 min
